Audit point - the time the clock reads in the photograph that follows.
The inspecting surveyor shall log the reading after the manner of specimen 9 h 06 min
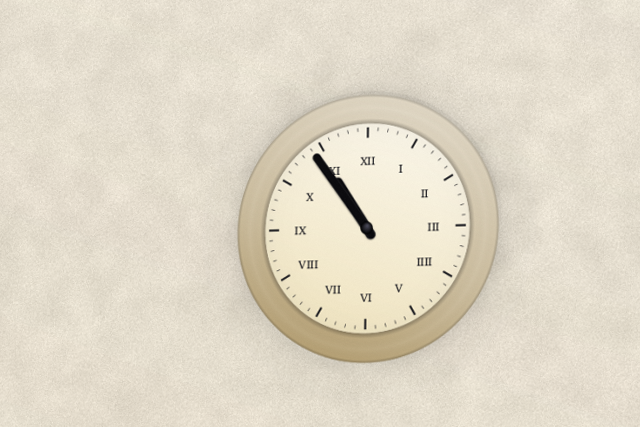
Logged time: 10 h 54 min
